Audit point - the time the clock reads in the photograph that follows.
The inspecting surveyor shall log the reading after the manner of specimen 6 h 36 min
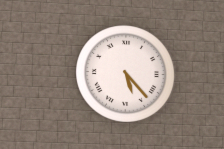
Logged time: 5 h 23 min
